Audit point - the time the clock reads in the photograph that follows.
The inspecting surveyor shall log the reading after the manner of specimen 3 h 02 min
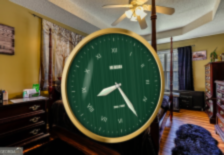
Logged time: 8 h 25 min
